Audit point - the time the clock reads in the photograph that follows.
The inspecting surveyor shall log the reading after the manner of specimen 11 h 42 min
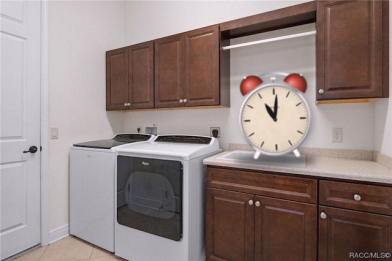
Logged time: 11 h 01 min
